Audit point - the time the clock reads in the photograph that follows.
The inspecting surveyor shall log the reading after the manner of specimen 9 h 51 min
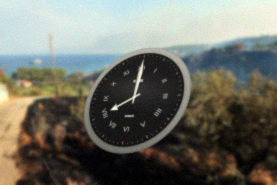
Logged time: 8 h 00 min
